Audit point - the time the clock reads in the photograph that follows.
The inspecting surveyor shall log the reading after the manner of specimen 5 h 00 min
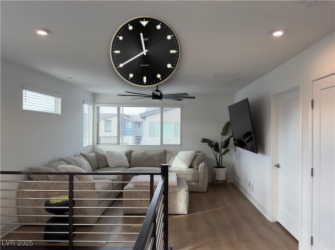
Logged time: 11 h 40 min
